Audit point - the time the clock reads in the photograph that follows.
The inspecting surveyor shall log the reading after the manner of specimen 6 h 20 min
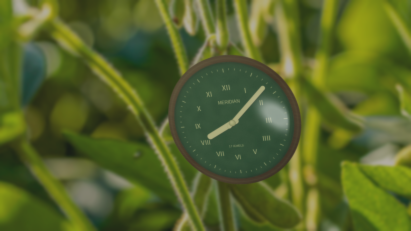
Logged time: 8 h 08 min
